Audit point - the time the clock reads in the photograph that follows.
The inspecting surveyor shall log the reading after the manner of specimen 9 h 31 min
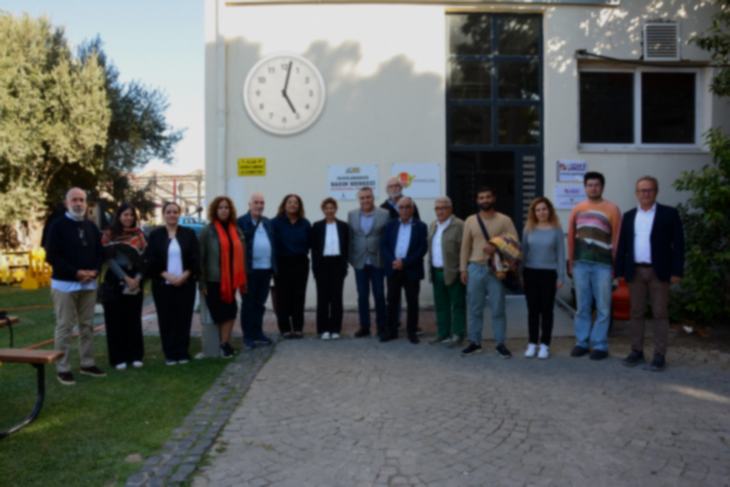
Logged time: 5 h 02 min
